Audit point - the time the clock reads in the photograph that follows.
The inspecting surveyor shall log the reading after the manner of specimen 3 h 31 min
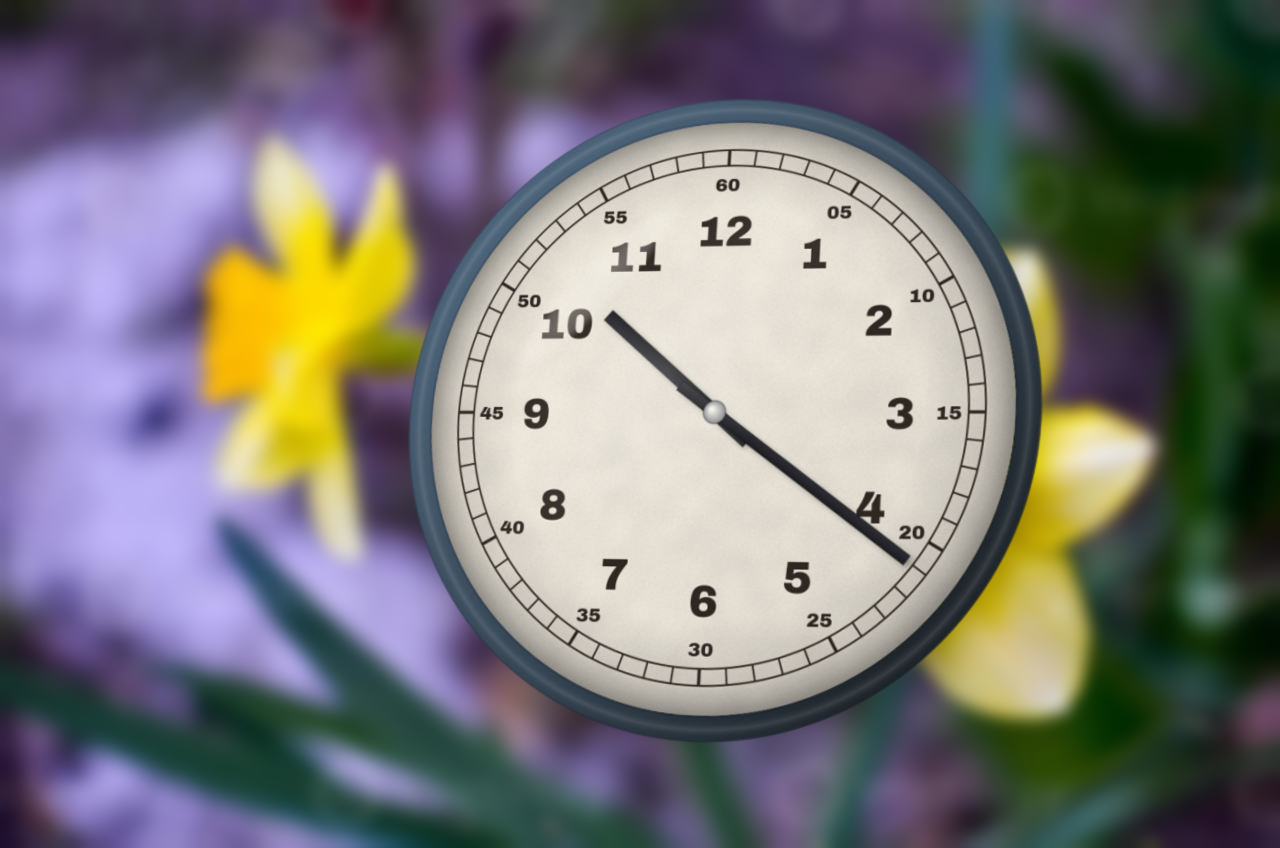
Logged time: 10 h 21 min
